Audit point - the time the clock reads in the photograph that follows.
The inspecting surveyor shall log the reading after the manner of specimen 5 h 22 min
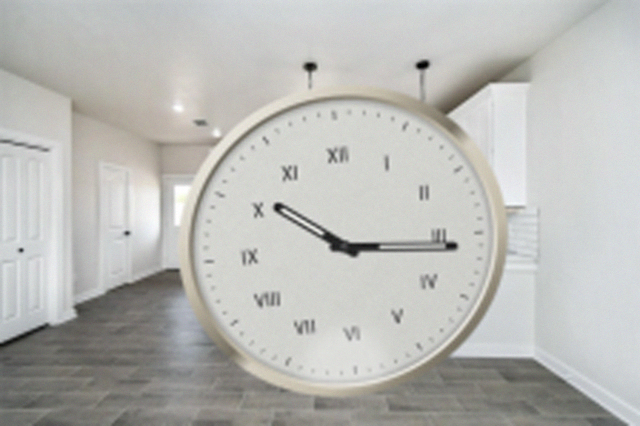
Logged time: 10 h 16 min
